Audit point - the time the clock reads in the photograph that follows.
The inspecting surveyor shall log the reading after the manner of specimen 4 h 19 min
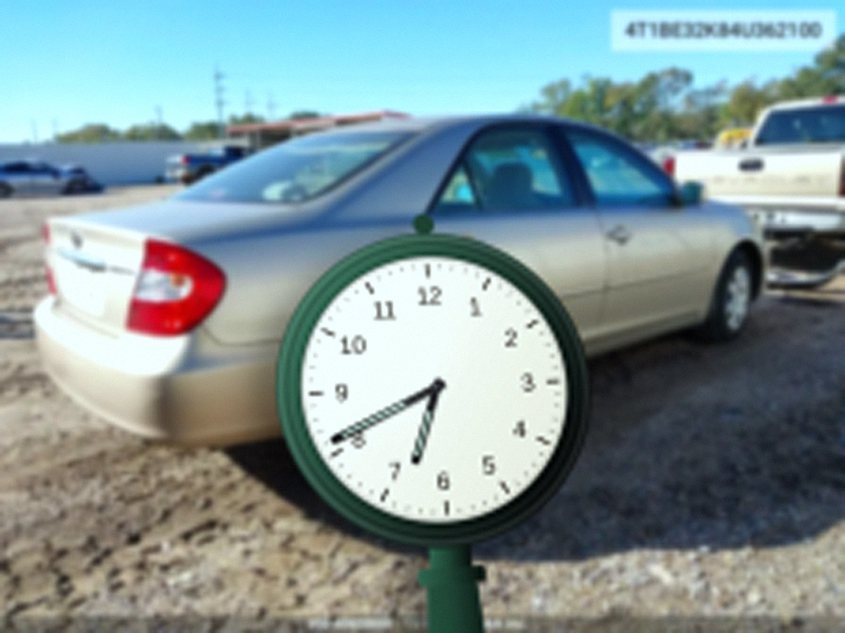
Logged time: 6 h 41 min
